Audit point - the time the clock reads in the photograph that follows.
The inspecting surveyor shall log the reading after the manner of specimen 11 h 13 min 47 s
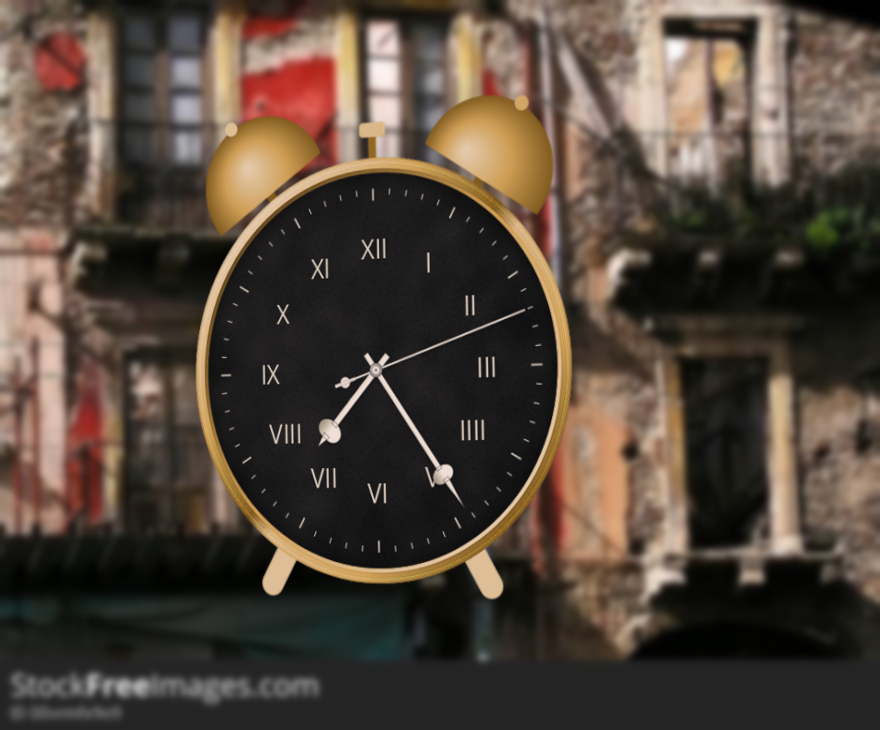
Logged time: 7 h 24 min 12 s
